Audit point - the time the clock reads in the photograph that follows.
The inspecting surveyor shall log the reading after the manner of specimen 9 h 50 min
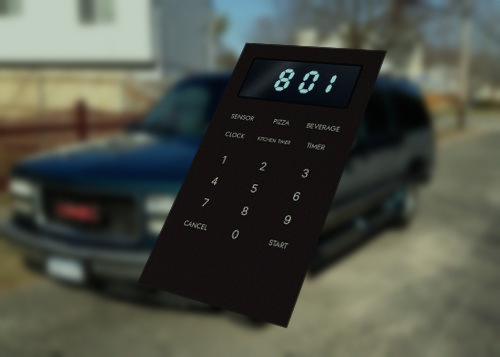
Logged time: 8 h 01 min
